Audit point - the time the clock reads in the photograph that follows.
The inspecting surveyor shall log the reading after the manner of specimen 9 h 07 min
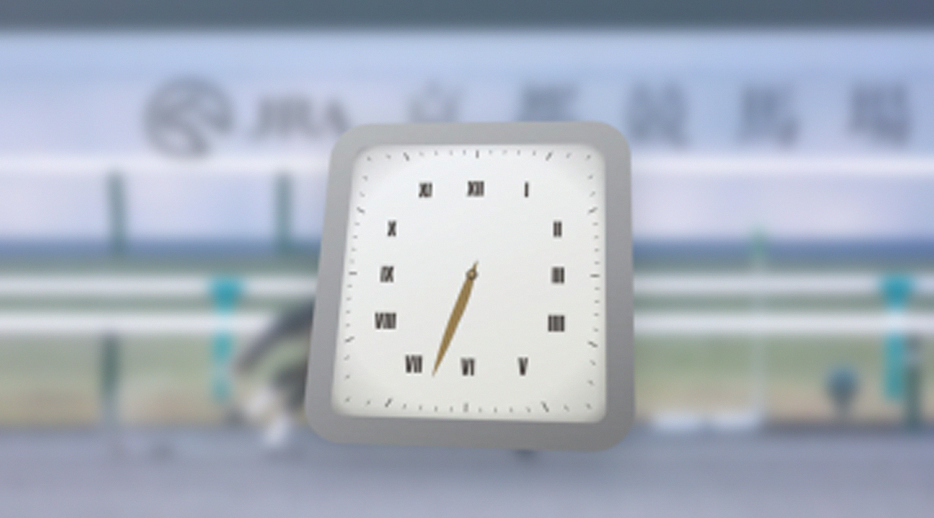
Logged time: 6 h 33 min
